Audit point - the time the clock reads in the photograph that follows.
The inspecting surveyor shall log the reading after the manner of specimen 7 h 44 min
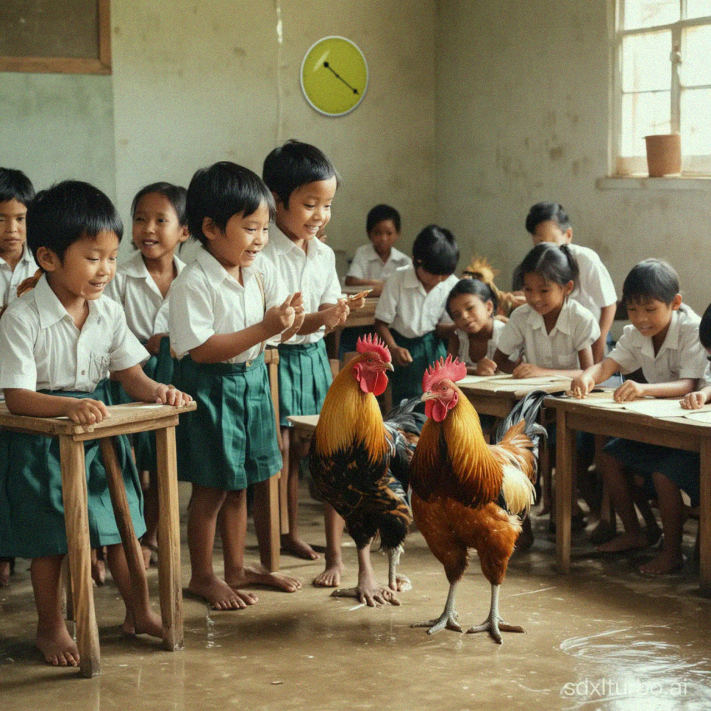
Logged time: 10 h 21 min
